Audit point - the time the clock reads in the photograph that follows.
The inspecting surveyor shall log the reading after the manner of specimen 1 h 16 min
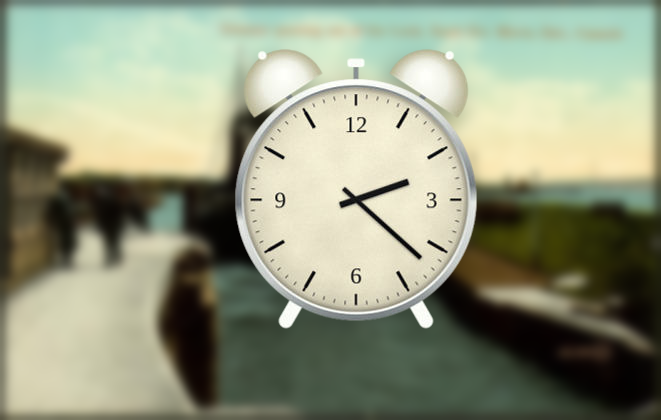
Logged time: 2 h 22 min
